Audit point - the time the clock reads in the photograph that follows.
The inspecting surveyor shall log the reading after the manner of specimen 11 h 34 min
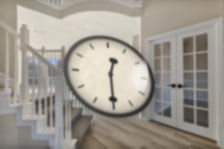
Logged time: 12 h 30 min
